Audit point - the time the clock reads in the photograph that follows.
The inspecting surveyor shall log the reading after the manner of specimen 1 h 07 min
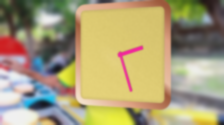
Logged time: 2 h 27 min
